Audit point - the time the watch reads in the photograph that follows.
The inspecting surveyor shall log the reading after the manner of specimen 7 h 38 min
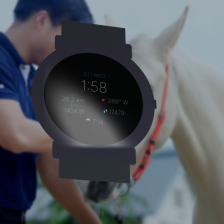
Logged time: 1 h 58 min
